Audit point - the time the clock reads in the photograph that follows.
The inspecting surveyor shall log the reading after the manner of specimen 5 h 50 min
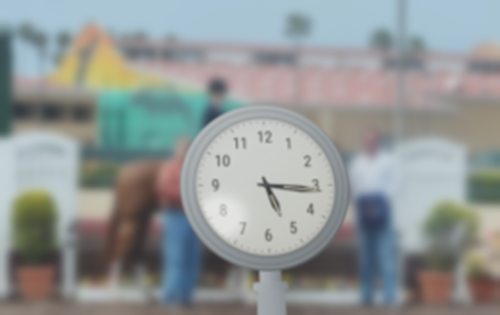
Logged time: 5 h 16 min
